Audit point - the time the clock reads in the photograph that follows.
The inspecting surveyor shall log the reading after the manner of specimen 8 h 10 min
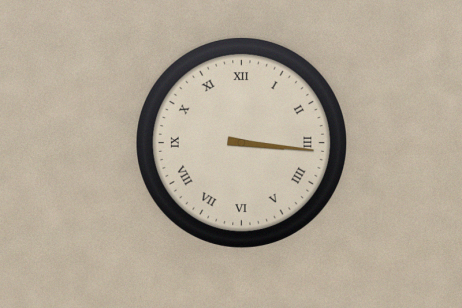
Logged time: 3 h 16 min
